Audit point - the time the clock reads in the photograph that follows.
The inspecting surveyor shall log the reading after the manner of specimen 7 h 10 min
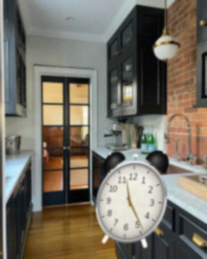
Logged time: 11 h 24 min
